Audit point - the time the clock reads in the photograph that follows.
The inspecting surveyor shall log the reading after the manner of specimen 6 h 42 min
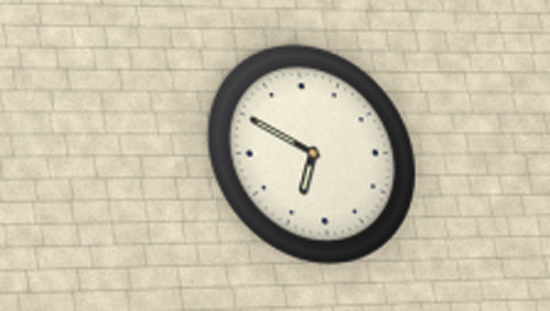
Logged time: 6 h 50 min
